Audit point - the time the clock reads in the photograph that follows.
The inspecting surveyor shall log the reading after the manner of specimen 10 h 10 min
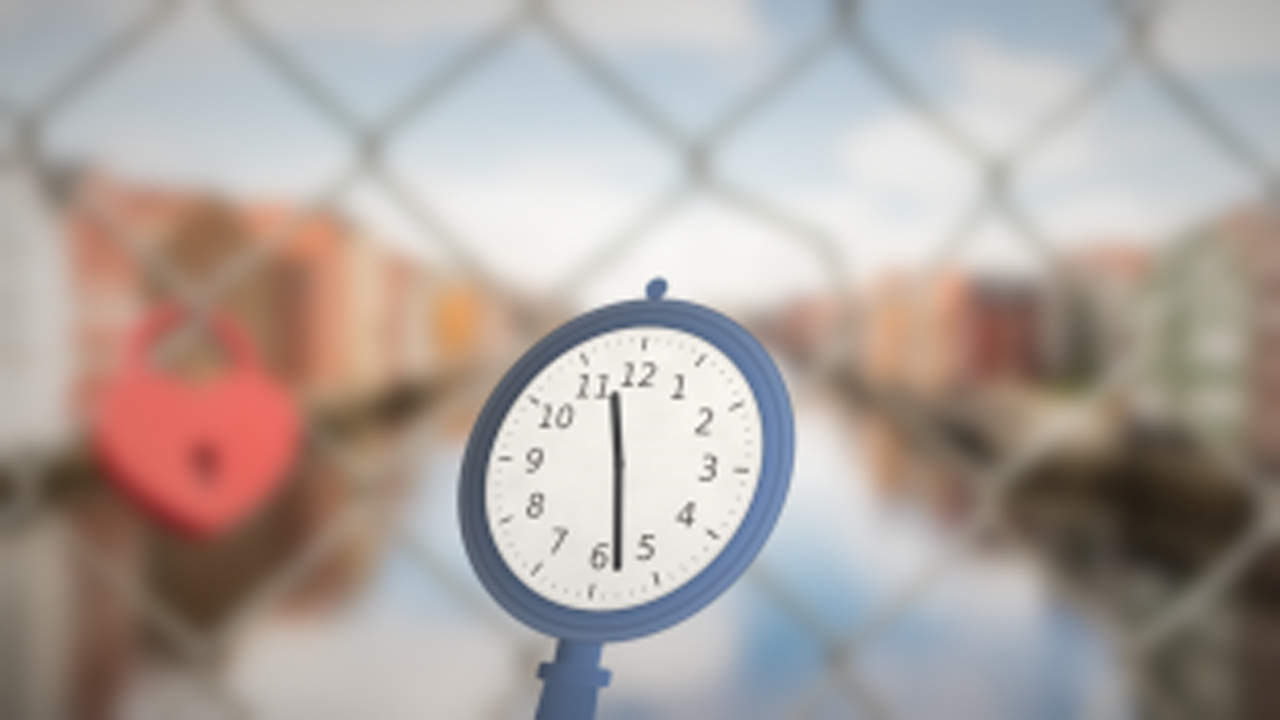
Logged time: 11 h 28 min
